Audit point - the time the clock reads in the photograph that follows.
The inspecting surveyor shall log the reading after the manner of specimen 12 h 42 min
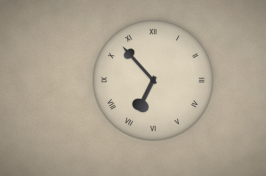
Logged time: 6 h 53 min
